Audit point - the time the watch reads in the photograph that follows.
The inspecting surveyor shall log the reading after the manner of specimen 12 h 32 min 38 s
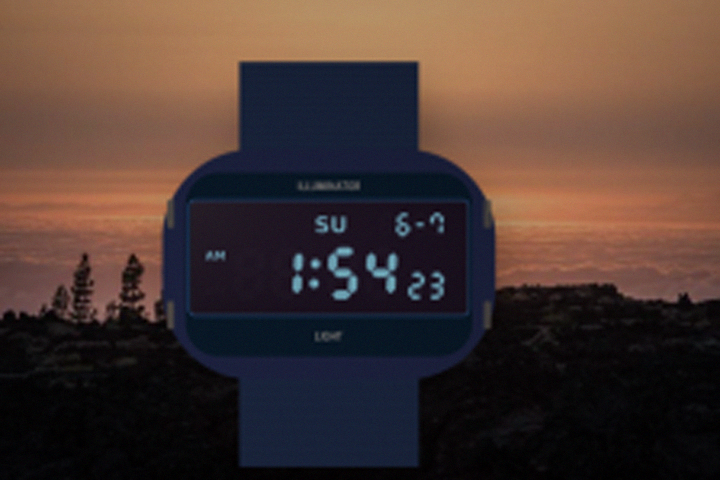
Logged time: 1 h 54 min 23 s
